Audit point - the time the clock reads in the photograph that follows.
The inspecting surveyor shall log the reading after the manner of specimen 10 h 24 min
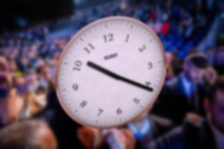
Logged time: 10 h 21 min
